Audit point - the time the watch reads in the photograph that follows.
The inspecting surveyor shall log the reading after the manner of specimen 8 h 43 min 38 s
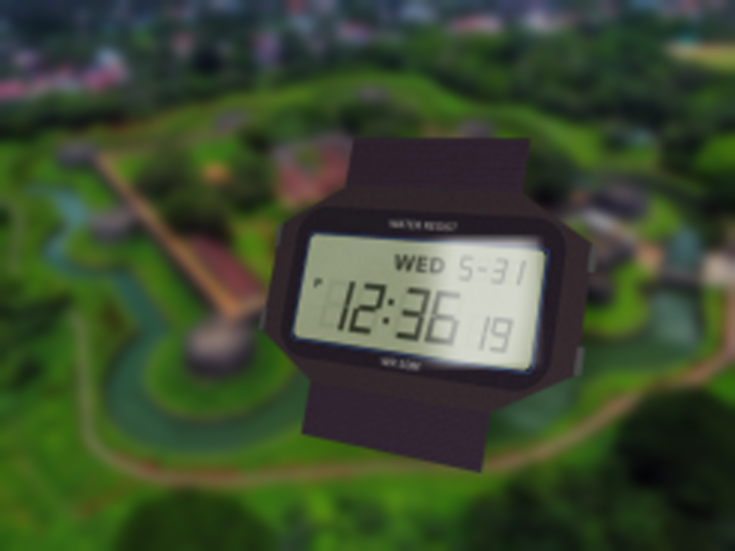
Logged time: 12 h 36 min 19 s
